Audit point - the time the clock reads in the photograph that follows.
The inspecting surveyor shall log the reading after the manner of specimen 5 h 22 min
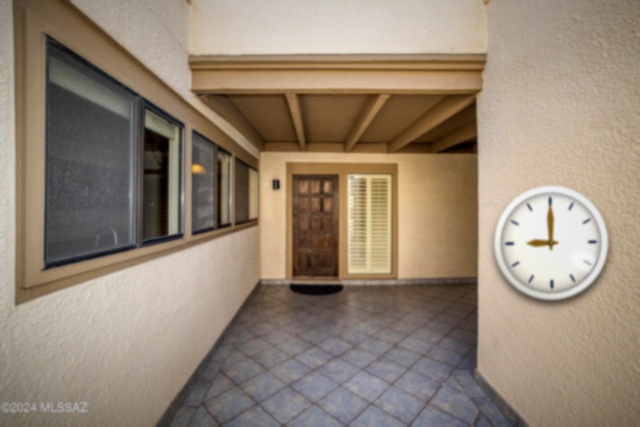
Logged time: 9 h 00 min
